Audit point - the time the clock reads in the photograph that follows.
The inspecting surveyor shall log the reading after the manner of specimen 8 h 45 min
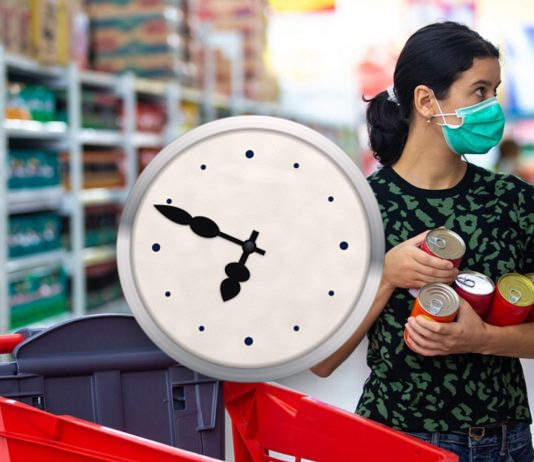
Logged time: 6 h 49 min
